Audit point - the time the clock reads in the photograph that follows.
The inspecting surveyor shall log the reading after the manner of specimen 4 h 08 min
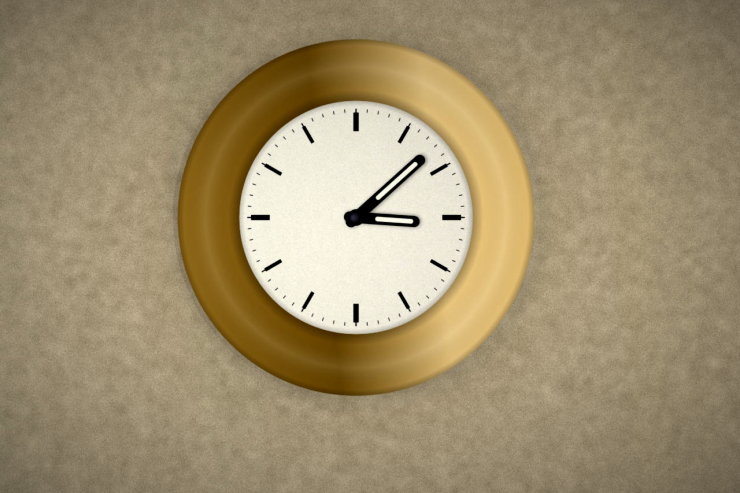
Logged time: 3 h 08 min
